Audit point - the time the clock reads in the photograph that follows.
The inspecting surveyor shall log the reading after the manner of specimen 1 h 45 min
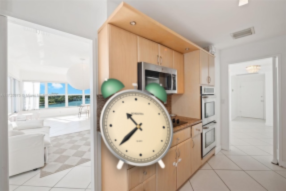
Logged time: 10 h 38 min
